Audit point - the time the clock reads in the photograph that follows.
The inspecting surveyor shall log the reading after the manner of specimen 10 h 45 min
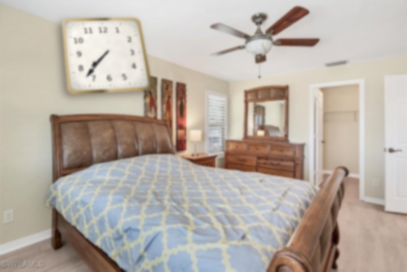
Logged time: 7 h 37 min
